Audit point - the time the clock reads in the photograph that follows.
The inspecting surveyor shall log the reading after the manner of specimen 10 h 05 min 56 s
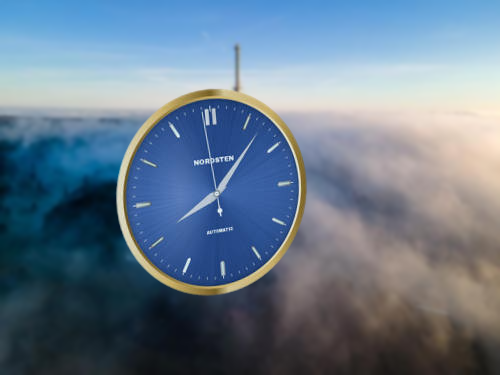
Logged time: 8 h 06 min 59 s
